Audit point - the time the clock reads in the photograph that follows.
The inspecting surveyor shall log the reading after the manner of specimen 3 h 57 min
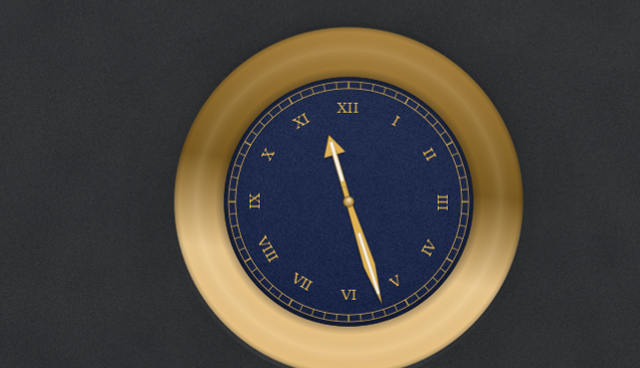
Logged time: 11 h 27 min
